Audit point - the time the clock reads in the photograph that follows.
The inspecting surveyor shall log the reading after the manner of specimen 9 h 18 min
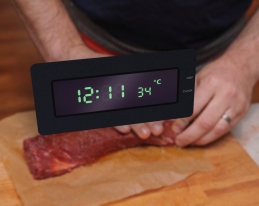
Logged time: 12 h 11 min
